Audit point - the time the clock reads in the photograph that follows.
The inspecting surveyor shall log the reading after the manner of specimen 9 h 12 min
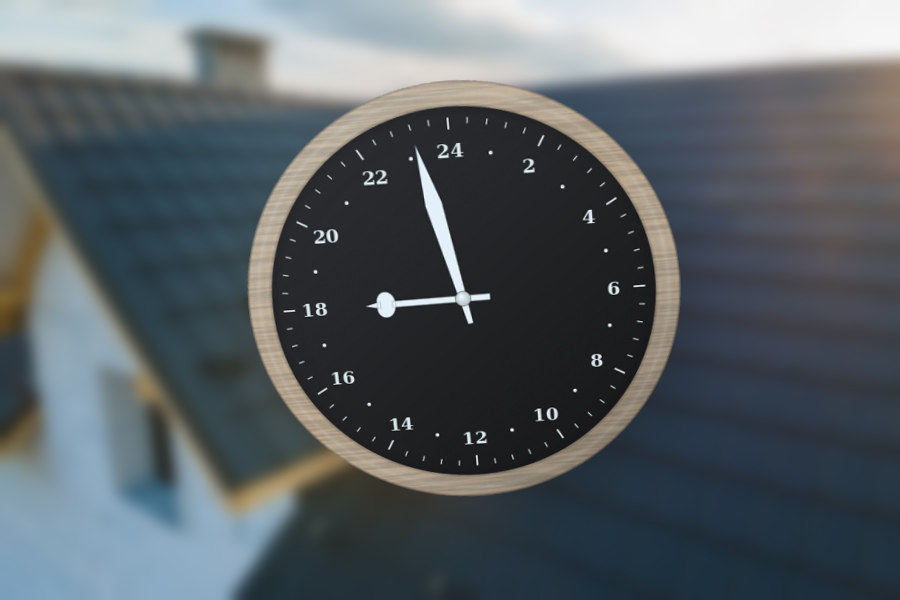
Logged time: 17 h 58 min
